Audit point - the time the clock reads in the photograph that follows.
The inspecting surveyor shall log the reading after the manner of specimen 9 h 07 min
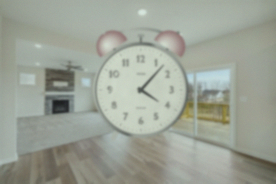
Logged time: 4 h 07 min
